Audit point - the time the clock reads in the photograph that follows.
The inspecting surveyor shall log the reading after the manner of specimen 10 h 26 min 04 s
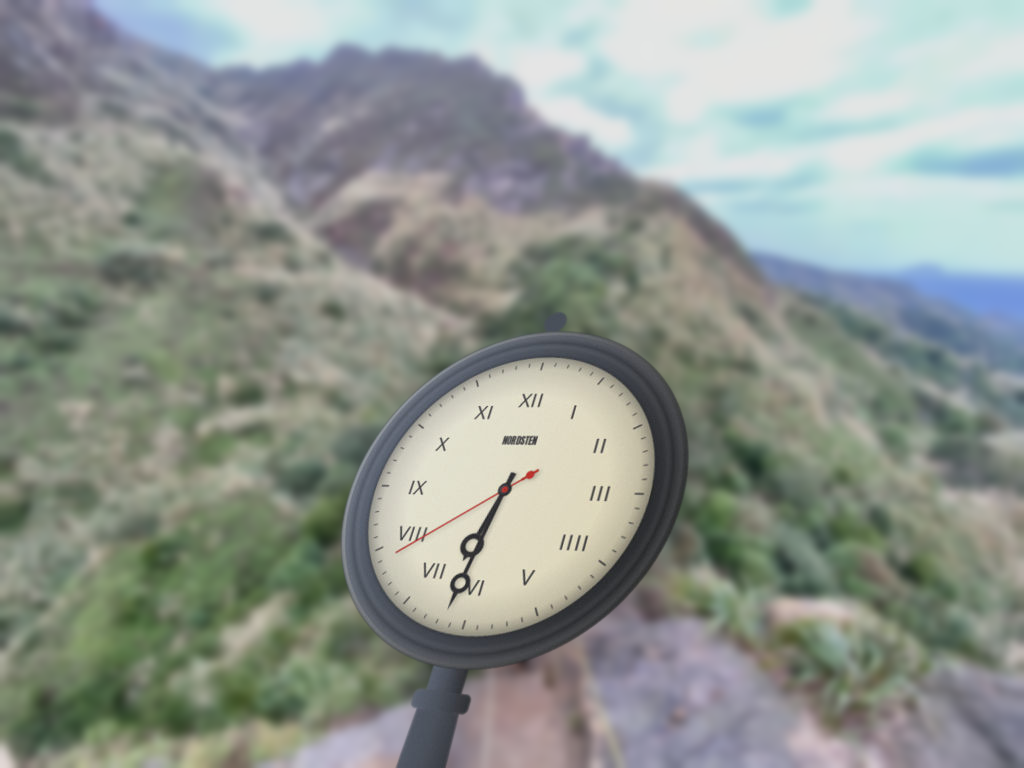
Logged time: 6 h 31 min 39 s
